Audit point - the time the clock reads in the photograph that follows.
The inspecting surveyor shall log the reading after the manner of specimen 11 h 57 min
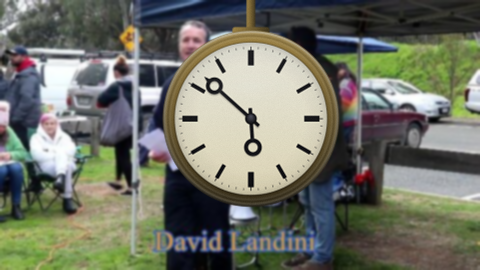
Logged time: 5 h 52 min
